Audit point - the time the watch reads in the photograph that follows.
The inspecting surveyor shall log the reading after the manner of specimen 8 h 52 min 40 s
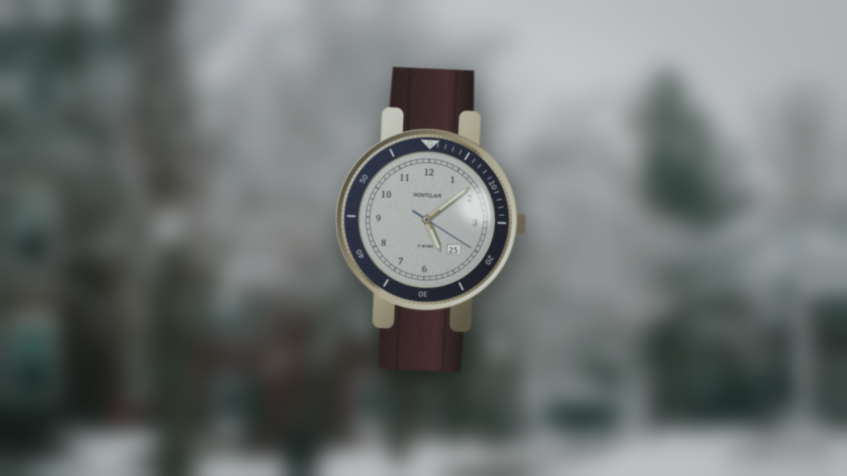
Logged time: 5 h 08 min 20 s
